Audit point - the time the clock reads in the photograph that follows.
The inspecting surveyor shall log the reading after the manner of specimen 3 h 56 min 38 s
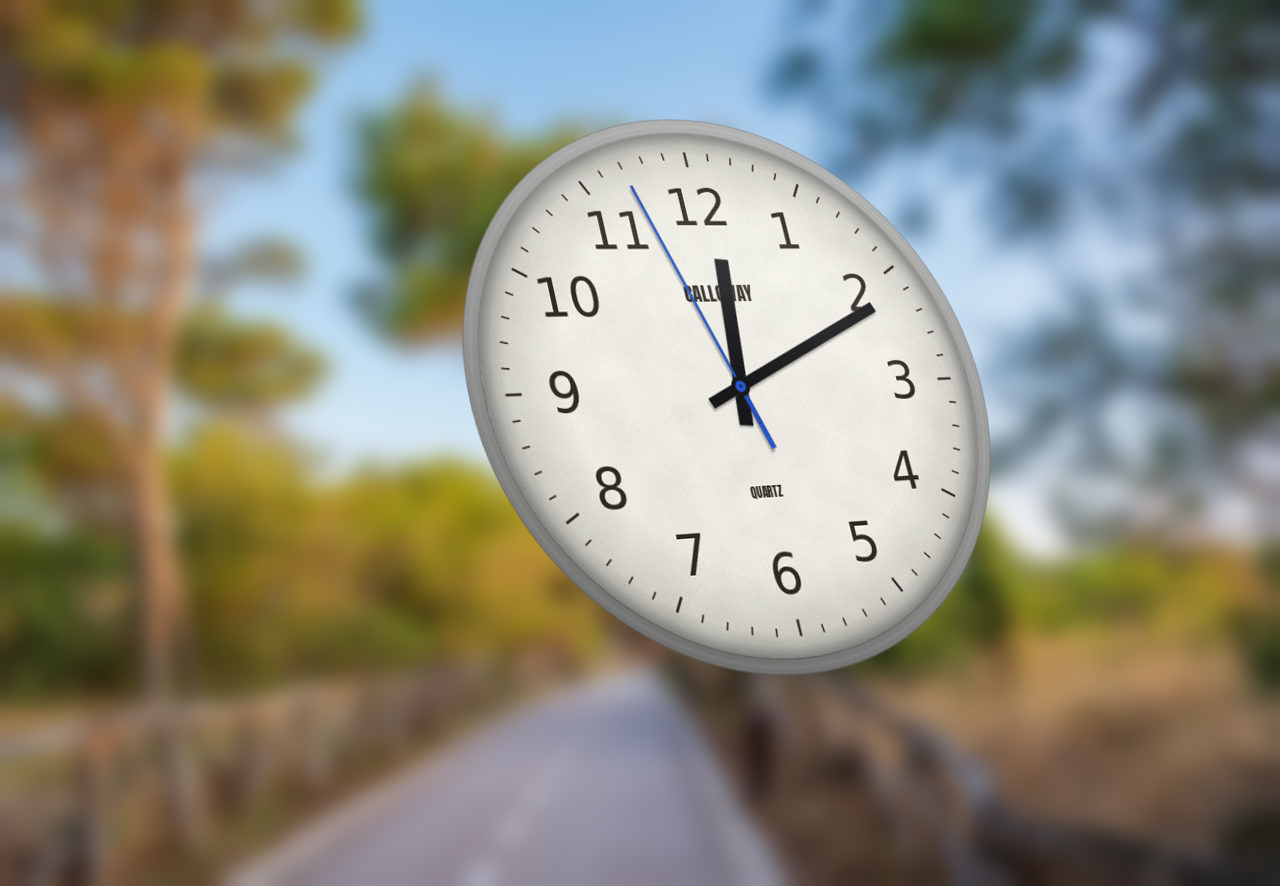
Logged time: 12 h 10 min 57 s
